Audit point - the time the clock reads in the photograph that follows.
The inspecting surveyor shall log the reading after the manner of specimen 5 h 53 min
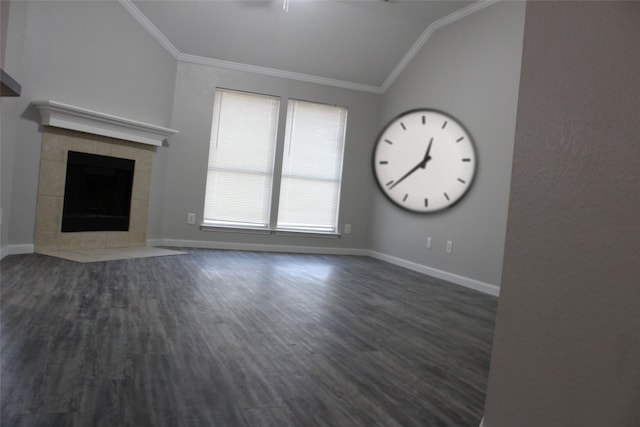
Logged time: 12 h 39 min
